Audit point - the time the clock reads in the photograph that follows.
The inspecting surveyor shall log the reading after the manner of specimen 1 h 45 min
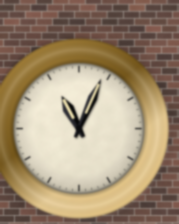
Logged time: 11 h 04 min
